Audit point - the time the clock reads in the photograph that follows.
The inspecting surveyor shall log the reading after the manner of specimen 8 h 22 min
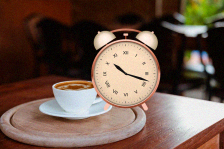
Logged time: 10 h 18 min
